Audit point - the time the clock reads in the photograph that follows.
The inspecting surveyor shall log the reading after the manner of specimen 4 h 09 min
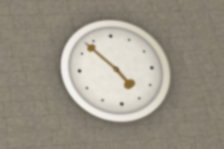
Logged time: 4 h 53 min
